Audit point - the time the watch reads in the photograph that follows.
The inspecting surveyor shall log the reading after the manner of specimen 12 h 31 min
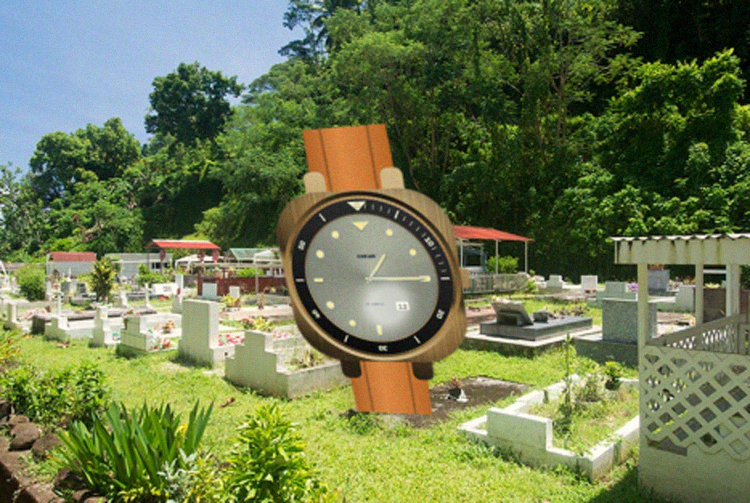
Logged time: 1 h 15 min
